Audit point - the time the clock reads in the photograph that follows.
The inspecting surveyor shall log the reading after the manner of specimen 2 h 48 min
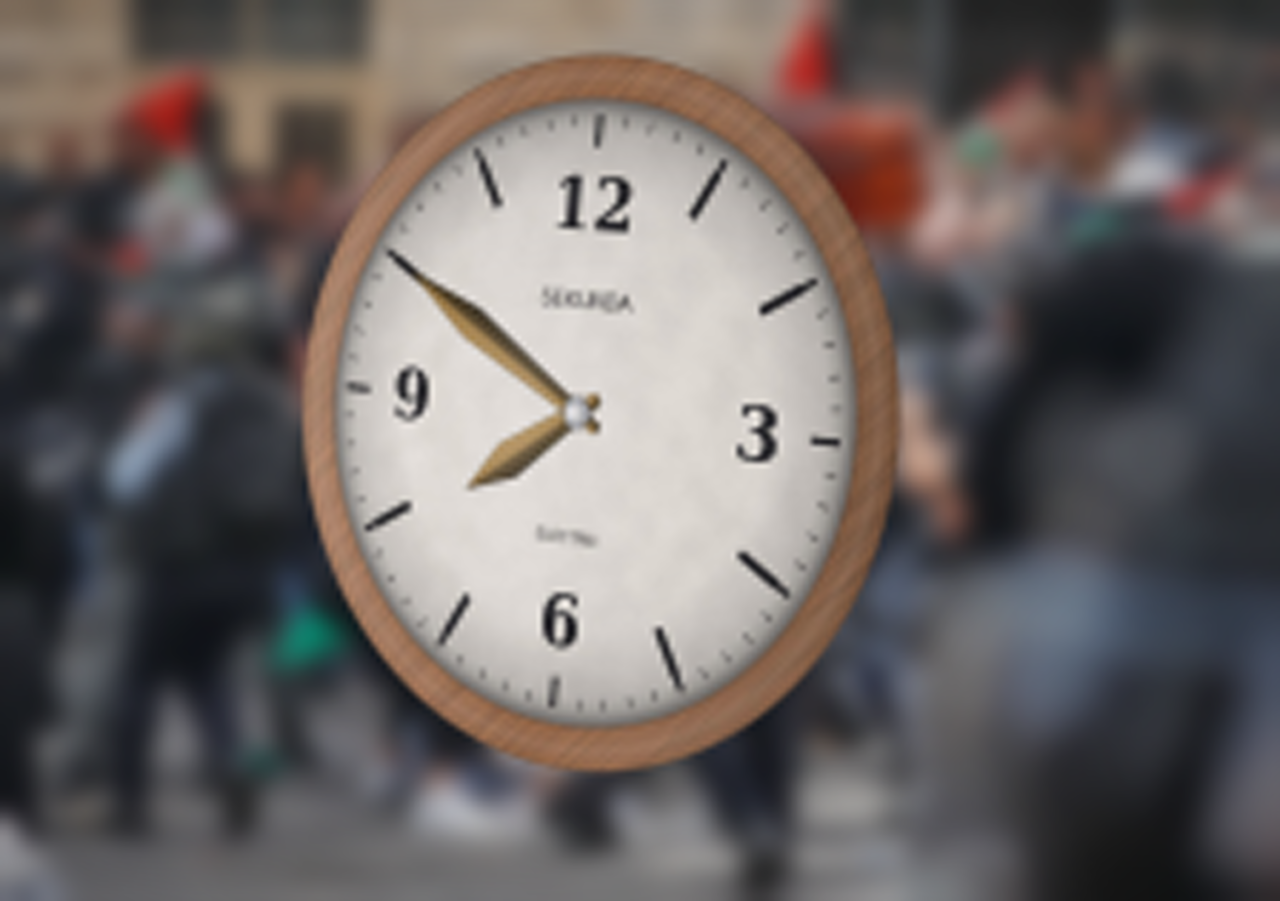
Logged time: 7 h 50 min
